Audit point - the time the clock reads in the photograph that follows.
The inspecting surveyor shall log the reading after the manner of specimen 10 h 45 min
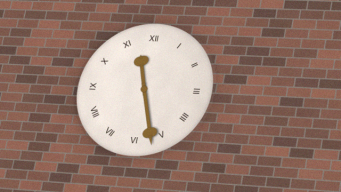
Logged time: 11 h 27 min
